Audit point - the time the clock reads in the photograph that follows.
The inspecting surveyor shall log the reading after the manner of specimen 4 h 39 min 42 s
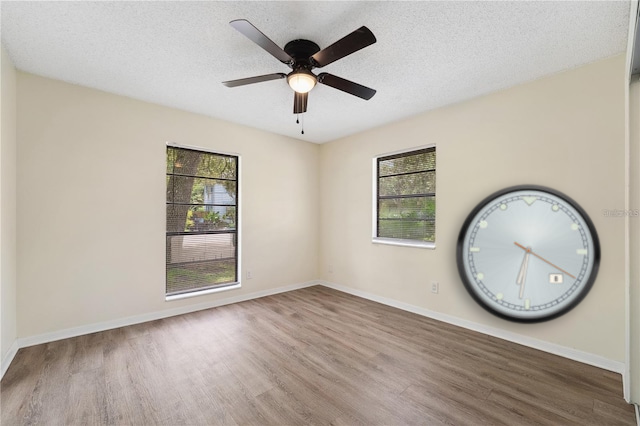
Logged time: 6 h 31 min 20 s
